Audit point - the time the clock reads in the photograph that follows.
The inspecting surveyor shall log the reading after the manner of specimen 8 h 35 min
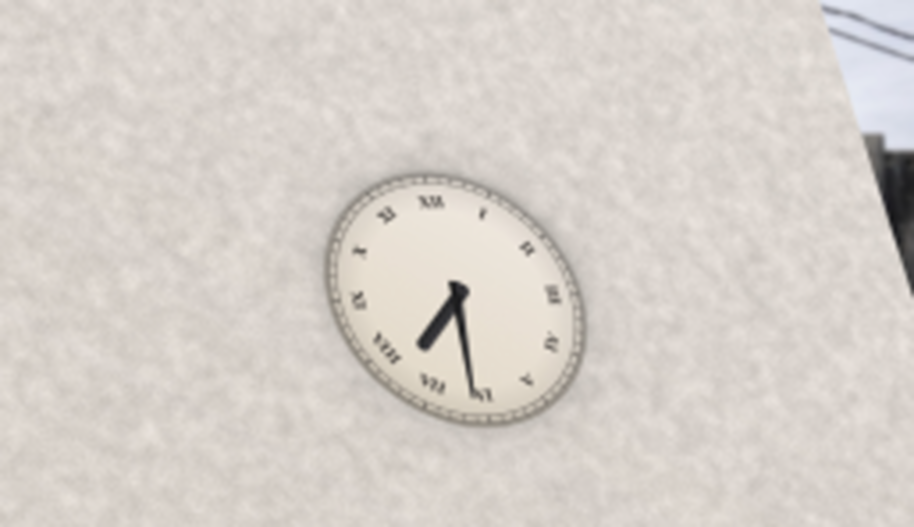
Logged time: 7 h 31 min
